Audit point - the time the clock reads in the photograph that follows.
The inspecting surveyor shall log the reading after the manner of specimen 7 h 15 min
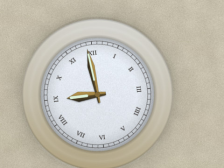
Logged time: 8 h 59 min
